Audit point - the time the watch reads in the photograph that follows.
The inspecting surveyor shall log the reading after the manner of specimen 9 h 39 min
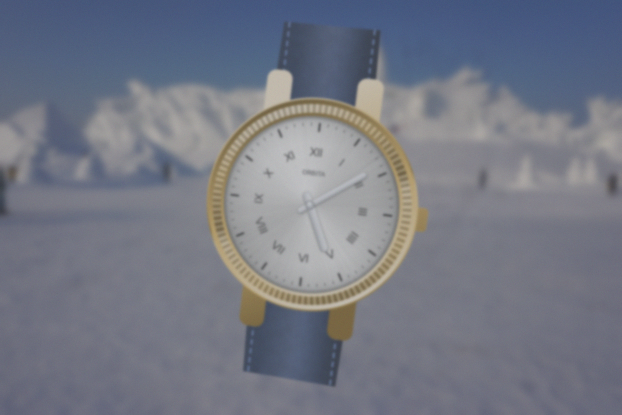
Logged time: 5 h 09 min
